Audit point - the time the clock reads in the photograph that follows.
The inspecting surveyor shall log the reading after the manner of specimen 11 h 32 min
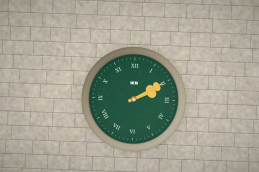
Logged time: 2 h 10 min
